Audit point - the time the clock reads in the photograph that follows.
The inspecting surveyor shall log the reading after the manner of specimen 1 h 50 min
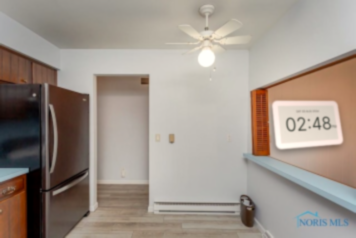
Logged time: 2 h 48 min
